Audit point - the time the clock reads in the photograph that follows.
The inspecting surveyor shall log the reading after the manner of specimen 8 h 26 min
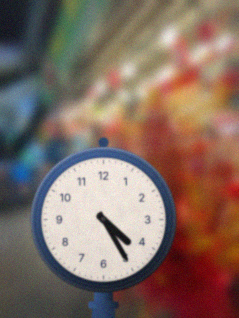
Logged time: 4 h 25 min
